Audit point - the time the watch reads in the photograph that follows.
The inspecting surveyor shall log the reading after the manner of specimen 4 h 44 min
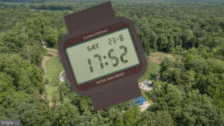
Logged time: 17 h 52 min
